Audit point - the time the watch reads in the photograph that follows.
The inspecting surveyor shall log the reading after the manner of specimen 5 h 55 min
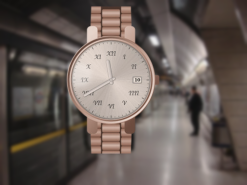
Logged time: 11 h 40 min
